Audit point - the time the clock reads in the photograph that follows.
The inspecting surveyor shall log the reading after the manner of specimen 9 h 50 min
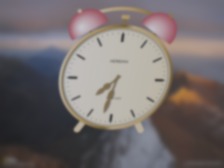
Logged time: 7 h 32 min
